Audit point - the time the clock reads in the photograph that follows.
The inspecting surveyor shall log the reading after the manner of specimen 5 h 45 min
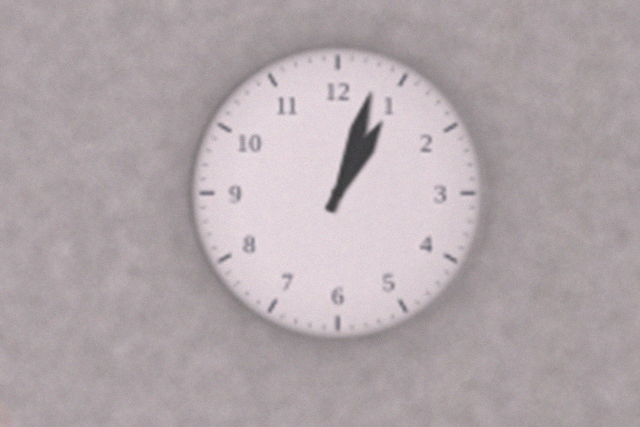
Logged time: 1 h 03 min
